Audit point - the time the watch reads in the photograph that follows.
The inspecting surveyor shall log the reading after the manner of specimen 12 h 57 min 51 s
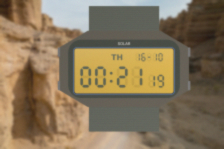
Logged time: 0 h 21 min 19 s
